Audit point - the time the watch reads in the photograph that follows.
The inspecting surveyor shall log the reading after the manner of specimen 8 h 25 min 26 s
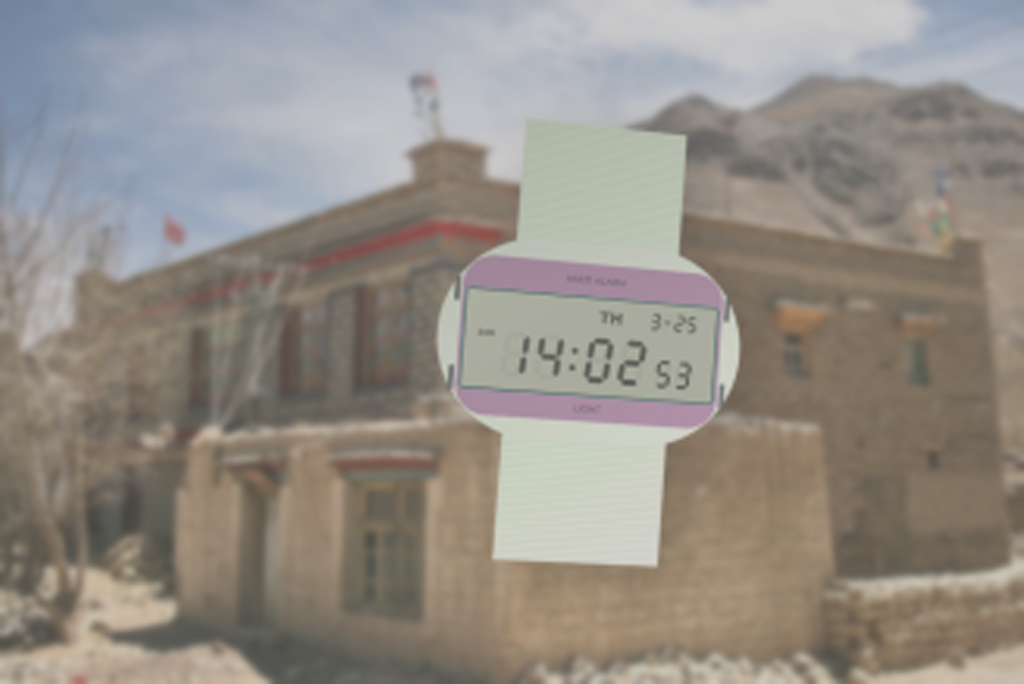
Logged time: 14 h 02 min 53 s
